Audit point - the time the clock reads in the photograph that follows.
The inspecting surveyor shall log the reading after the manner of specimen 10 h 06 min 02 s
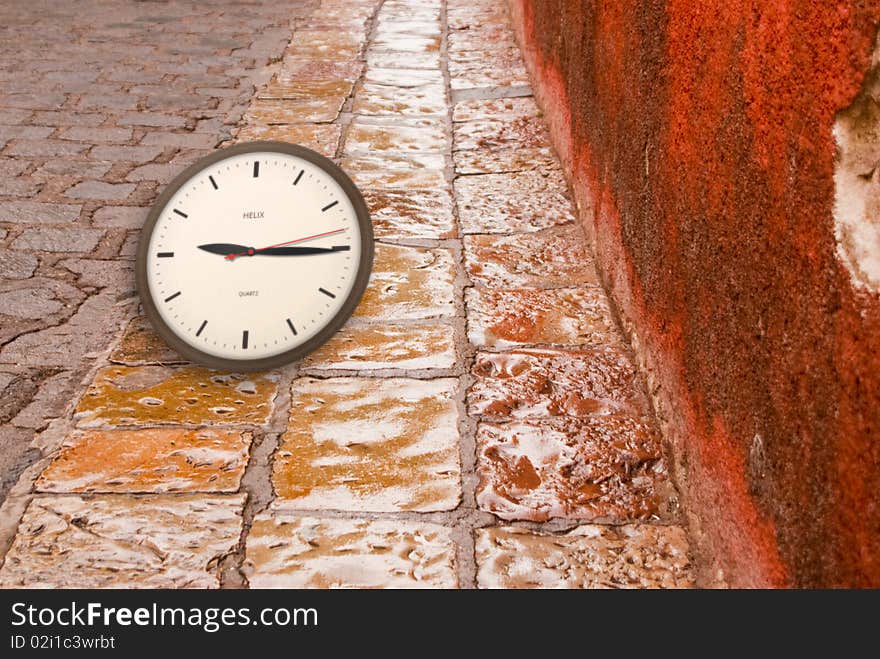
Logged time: 9 h 15 min 13 s
